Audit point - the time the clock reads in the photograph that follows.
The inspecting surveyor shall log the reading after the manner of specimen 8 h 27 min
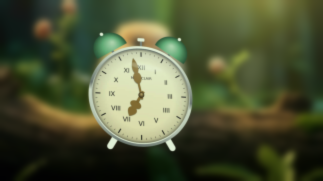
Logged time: 6 h 58 min
